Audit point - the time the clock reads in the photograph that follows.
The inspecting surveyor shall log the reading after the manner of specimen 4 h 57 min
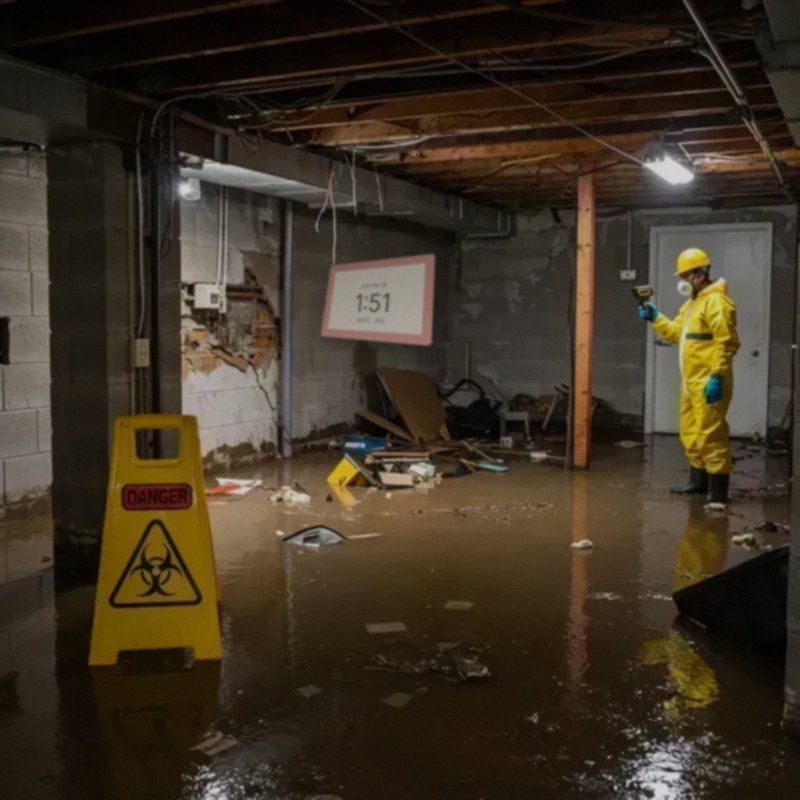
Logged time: 1 h 51 min
